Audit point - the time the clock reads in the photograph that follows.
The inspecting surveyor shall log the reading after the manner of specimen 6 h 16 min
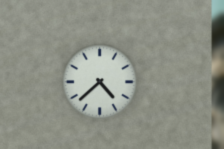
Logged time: 4 h 38 min
